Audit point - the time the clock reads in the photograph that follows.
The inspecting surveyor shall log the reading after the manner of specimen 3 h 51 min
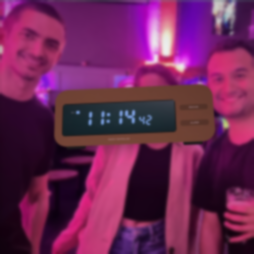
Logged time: 11 h 14 min
